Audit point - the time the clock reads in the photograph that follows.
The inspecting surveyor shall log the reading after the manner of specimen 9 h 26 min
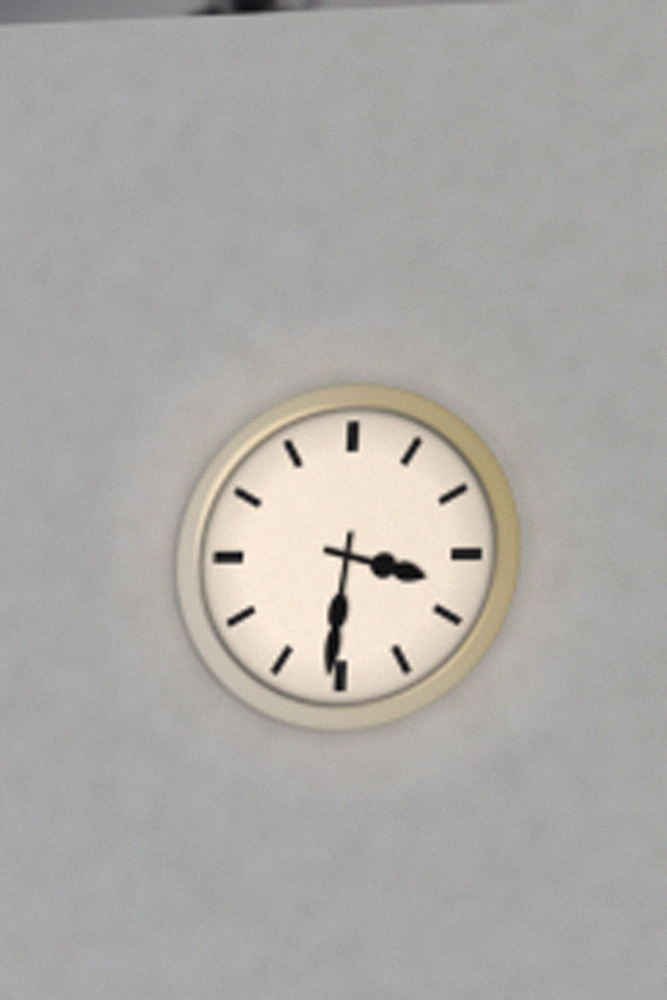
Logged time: 3 h 31 min
